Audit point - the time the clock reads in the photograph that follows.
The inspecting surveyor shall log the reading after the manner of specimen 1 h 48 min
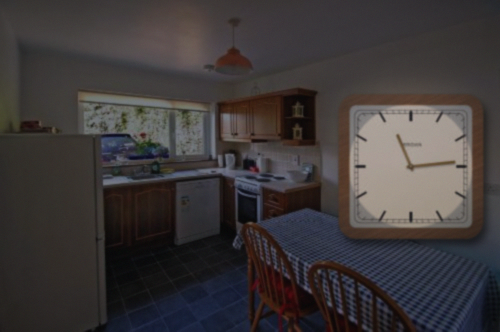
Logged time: 11 h 14 min
